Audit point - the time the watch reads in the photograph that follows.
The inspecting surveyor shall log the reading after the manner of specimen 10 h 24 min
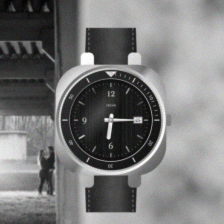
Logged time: 6 h 15 min
